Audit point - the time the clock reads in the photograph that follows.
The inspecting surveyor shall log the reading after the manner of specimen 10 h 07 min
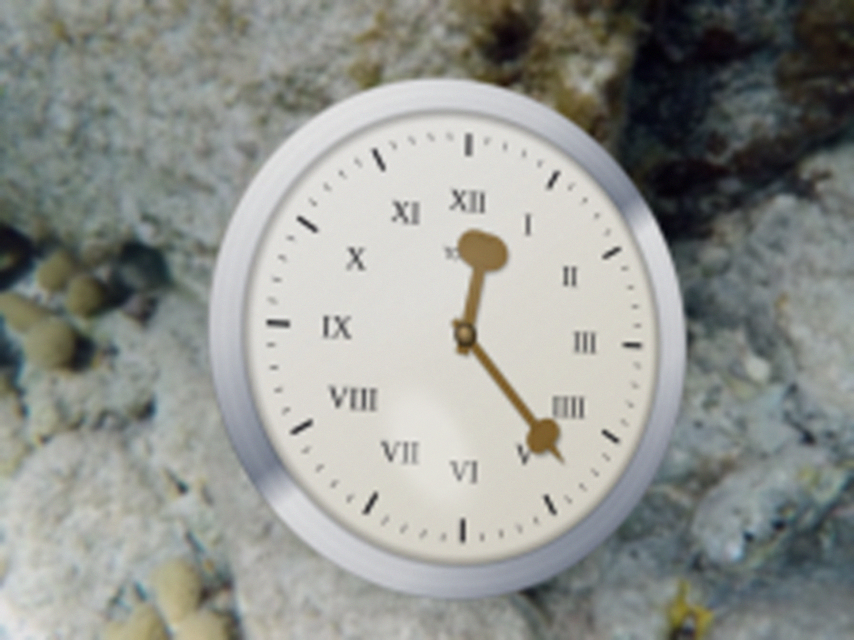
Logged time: 12 h 23 min
